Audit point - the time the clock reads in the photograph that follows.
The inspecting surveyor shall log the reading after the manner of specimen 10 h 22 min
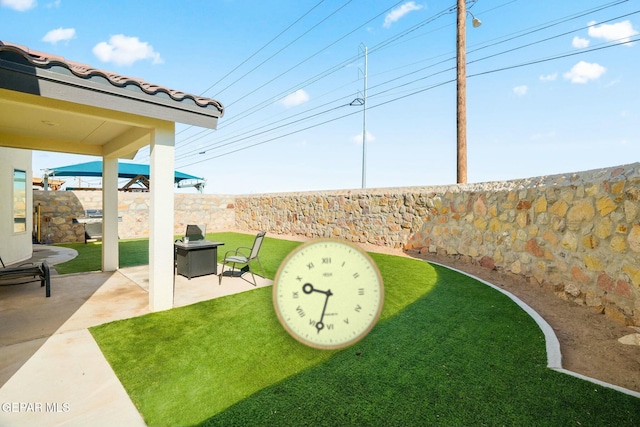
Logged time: 9 h 33 min
